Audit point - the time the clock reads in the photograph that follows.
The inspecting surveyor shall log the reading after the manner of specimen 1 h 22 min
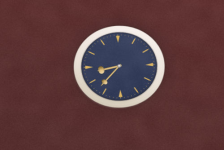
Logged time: 8 h 37 min
